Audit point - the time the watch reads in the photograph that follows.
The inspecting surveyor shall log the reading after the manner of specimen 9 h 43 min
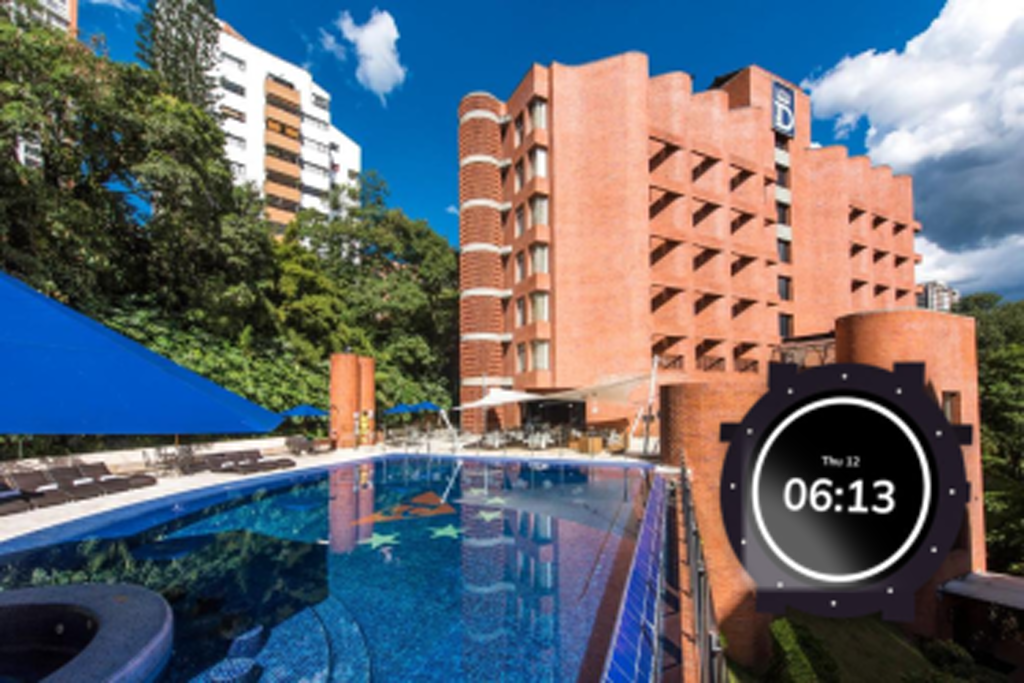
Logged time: 6 h 13 min
